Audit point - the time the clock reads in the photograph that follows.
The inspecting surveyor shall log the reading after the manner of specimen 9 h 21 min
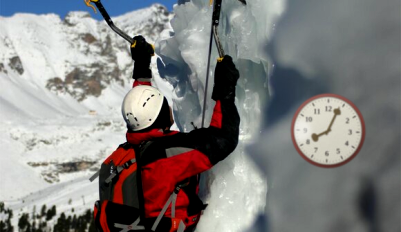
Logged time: 8 h 04 min
